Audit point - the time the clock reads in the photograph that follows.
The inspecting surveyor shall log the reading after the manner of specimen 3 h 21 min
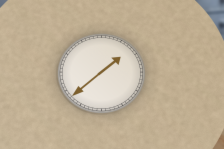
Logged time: 1 h 38 min
